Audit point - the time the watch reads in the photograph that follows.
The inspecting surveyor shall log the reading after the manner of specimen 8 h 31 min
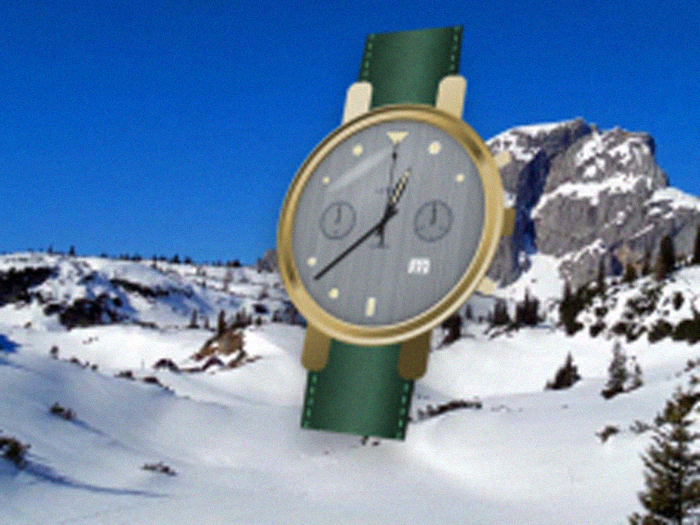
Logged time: 12 h 38 min
